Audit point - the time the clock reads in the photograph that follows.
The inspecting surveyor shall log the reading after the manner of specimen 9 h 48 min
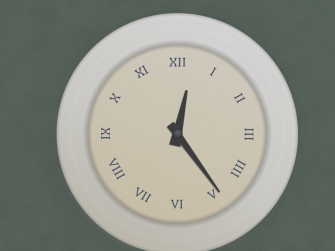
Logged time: 12 h 24 min
